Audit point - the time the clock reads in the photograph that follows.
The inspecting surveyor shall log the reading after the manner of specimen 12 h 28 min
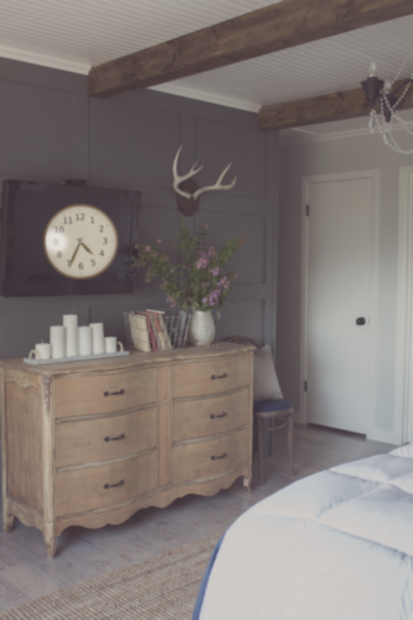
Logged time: 4 h 34 min
